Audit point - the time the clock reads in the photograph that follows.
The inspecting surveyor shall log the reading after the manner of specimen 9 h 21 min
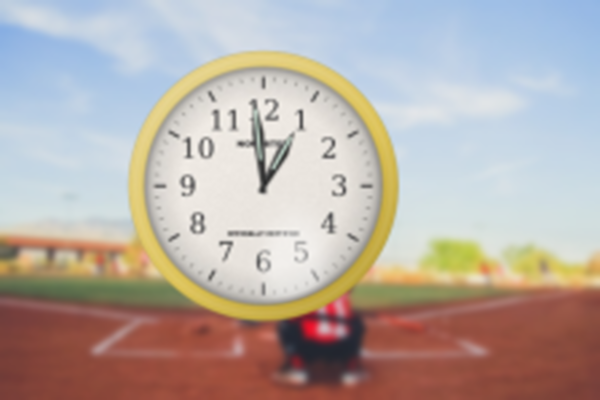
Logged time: 12 h 59 min
